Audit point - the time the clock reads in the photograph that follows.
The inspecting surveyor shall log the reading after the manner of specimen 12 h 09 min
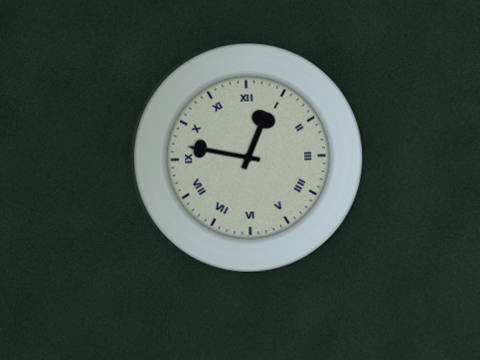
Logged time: 12 h 47 min
